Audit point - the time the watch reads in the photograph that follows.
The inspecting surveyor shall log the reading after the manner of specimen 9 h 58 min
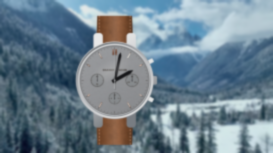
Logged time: 2 h 02 min
